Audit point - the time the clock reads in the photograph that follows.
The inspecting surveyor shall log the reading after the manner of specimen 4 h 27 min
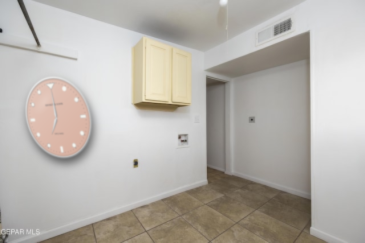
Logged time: 7 h 00 min
